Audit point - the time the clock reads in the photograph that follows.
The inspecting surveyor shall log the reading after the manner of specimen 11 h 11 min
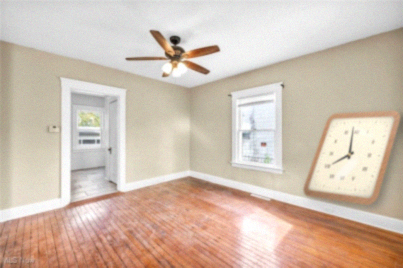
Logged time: 7 h 58 min
